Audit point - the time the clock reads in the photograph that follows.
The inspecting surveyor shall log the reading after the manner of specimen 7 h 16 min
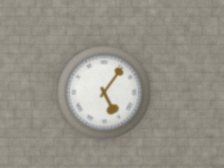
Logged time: 5 h 06 min
